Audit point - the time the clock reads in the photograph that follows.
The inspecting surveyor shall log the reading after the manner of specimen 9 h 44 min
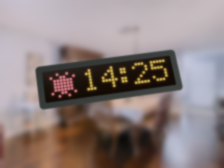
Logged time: 14 h 25 min
